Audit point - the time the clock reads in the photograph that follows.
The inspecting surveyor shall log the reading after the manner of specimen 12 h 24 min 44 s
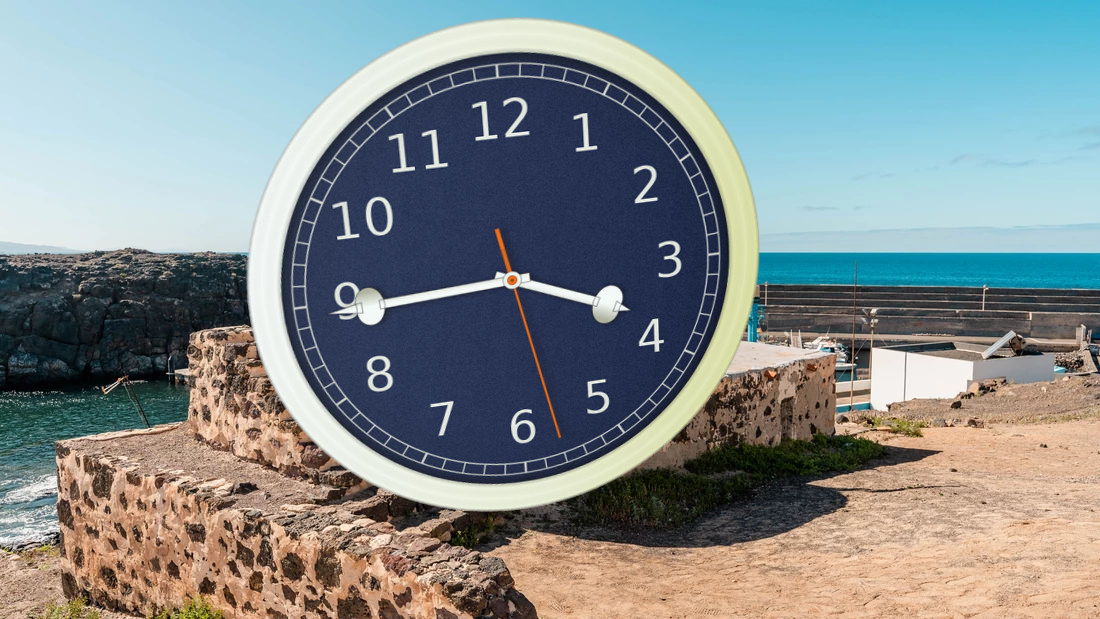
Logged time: 3 h 44 min 28 s
